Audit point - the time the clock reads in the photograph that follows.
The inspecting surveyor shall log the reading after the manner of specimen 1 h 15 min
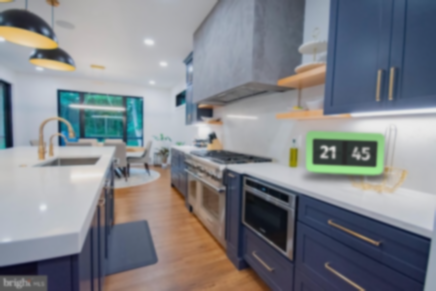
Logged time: 21 h 45 min
